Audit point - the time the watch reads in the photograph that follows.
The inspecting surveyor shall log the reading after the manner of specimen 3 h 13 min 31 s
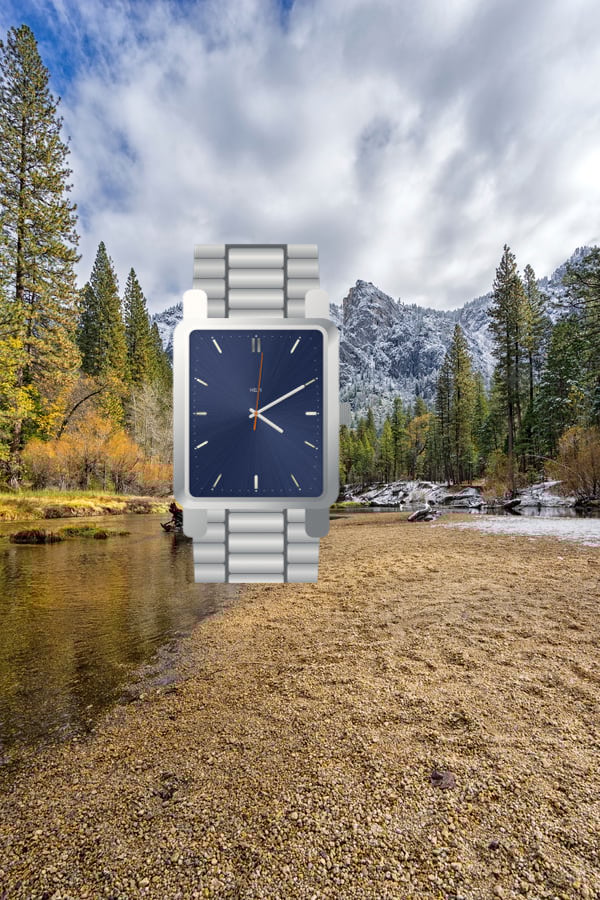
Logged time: 4 h 10 min 01 s
